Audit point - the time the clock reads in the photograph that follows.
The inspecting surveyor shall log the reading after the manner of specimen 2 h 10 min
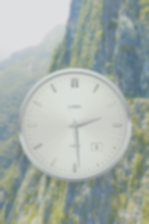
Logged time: 2 h 29 min
